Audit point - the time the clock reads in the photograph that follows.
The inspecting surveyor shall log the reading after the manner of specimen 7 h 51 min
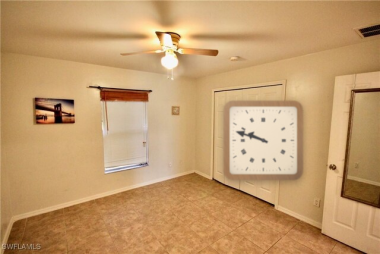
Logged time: 9 h 48 min
